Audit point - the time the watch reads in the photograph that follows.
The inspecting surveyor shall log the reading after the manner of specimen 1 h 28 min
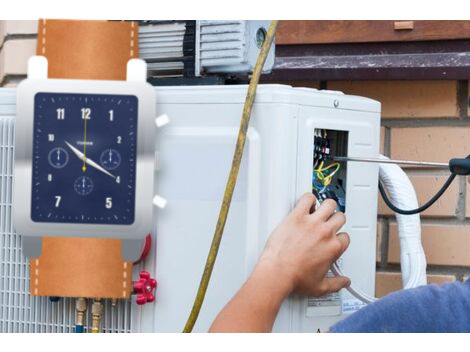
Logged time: 10 h 20 min
